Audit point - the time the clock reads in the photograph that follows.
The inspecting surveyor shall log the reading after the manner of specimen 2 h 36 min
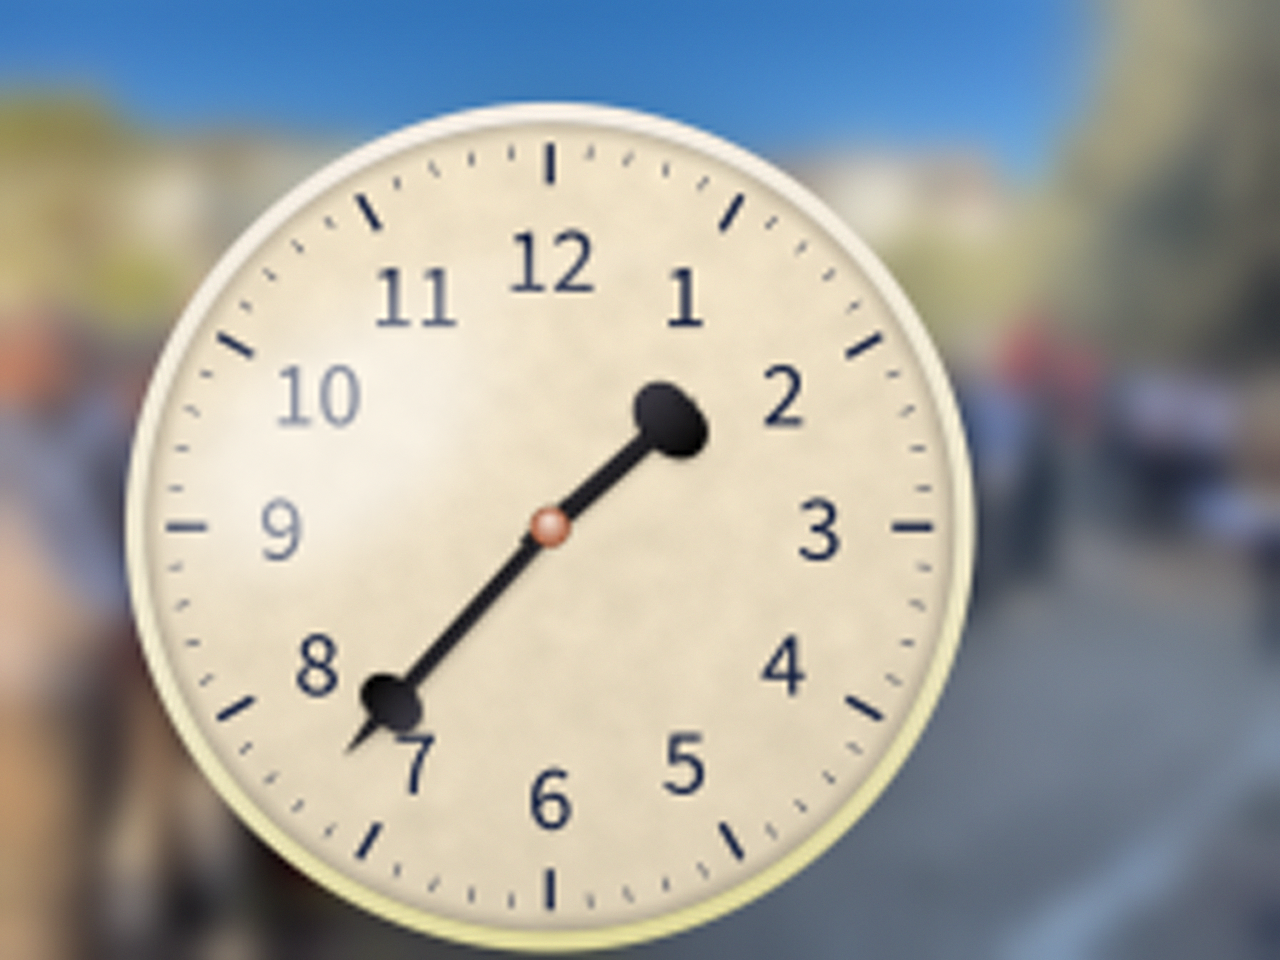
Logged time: 1 h 37 min
